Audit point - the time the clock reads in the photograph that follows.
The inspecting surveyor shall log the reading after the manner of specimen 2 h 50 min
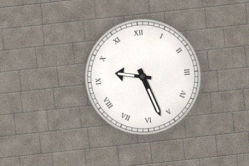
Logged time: 9 h 27 min
